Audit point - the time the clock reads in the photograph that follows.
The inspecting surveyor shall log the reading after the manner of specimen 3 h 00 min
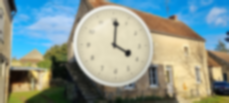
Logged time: 4 h 01 min
